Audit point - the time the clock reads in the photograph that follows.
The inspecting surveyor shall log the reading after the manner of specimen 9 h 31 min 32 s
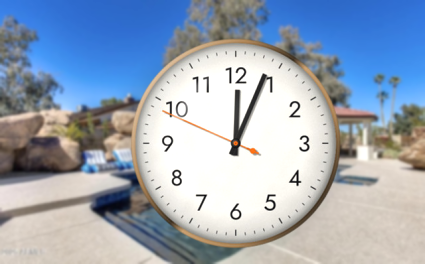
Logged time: 12 h 03 min 49 s
